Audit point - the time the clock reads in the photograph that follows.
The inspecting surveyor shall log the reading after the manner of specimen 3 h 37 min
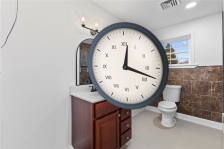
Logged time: 12 h 18 min
